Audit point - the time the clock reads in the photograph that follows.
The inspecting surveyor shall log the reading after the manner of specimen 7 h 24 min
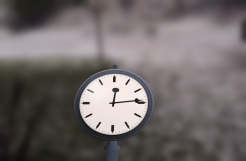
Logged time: 12 h 14 min
